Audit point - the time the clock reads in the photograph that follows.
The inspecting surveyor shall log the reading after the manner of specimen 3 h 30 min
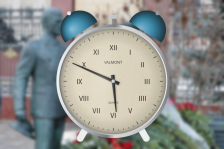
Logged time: 5 h 49 min
